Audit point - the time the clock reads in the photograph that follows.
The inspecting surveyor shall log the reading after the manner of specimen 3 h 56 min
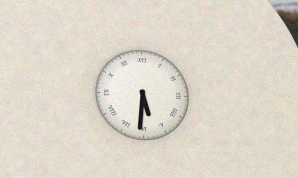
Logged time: 5 h 31 min
